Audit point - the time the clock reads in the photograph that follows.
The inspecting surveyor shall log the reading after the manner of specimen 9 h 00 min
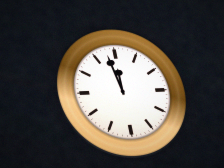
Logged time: 11 h 58 min
